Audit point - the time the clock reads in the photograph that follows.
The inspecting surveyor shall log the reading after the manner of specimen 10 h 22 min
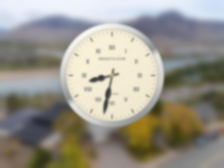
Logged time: 8 h 32 min
